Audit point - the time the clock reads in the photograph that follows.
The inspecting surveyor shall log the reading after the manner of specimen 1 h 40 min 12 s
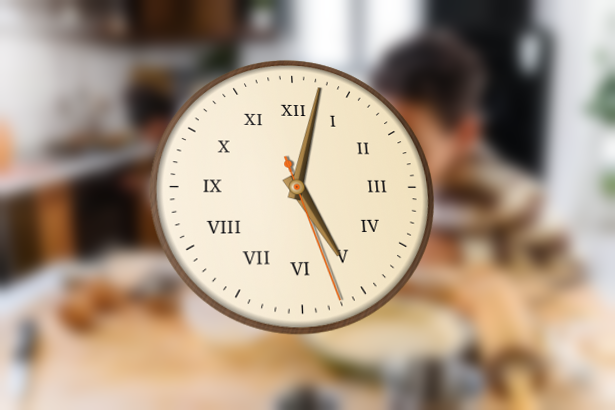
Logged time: 5 h 02 min 27 s
